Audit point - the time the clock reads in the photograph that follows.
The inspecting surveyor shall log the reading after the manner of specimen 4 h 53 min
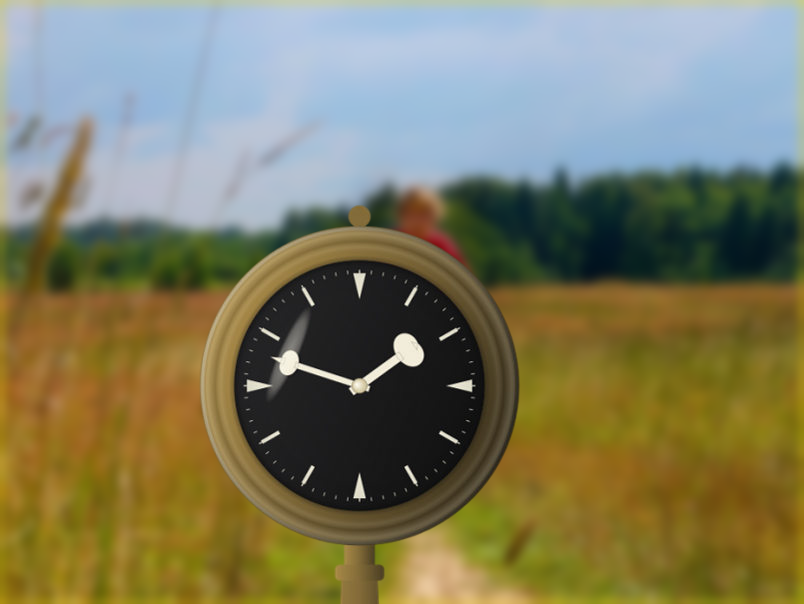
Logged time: 1 h 48 min
